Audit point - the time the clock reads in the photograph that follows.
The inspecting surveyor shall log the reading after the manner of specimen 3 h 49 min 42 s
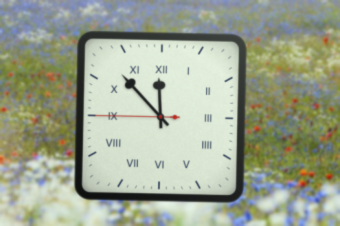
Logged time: 11 h 52 min 45 s
